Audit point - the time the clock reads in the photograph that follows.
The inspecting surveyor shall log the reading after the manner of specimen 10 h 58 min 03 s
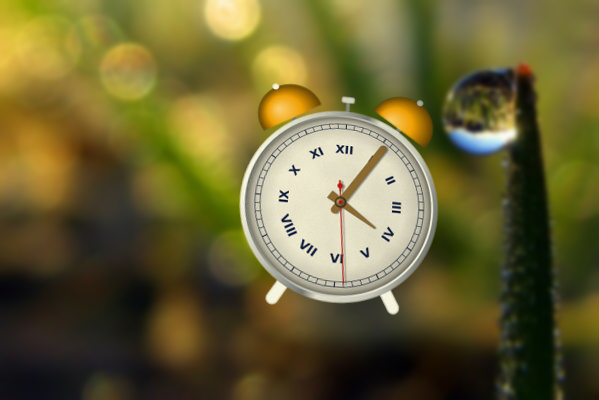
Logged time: 4 h 05 min 29 s
